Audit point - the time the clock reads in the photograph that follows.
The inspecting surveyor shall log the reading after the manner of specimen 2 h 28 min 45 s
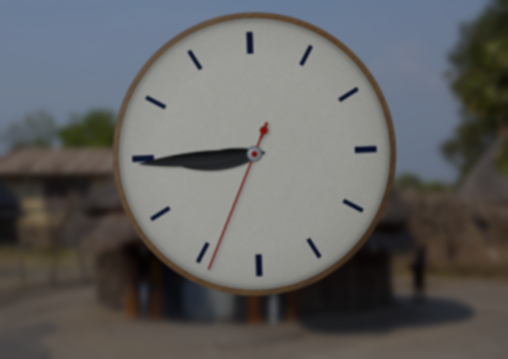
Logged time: 8 h 44 min 34 s
